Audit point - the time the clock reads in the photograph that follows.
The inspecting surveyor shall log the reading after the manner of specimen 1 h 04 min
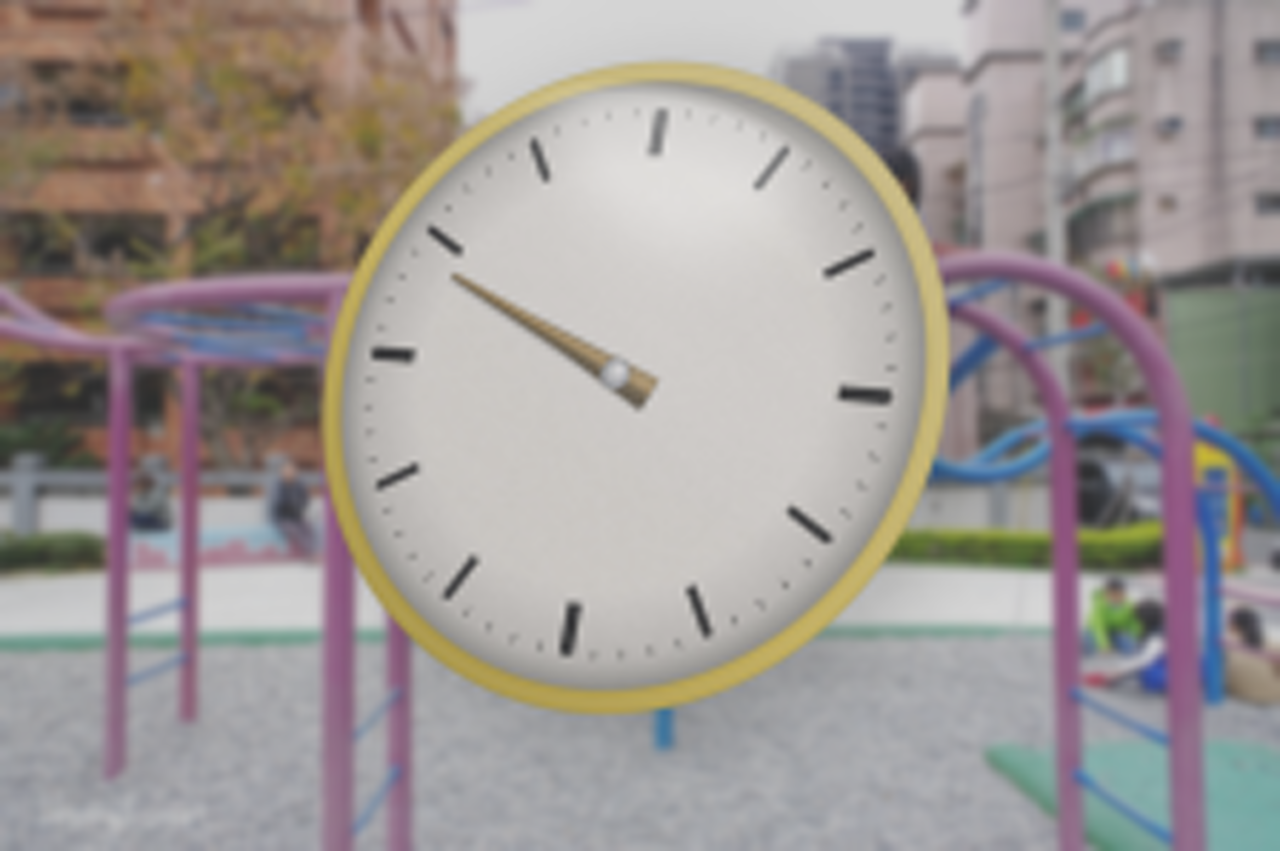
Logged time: 9 h 49 min
